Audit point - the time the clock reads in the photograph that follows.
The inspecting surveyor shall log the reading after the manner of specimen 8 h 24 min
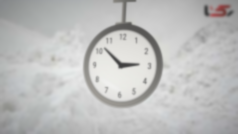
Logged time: 2 h 52 min
